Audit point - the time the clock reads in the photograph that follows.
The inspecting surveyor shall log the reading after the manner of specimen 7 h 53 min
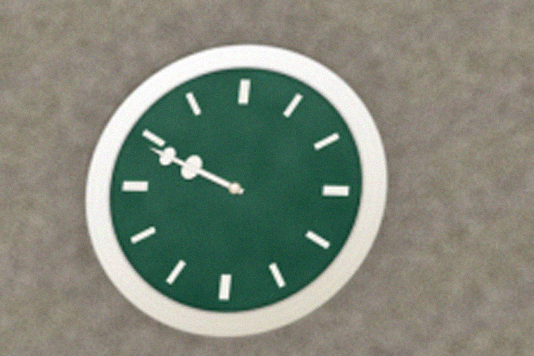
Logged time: 9 h 49 min
